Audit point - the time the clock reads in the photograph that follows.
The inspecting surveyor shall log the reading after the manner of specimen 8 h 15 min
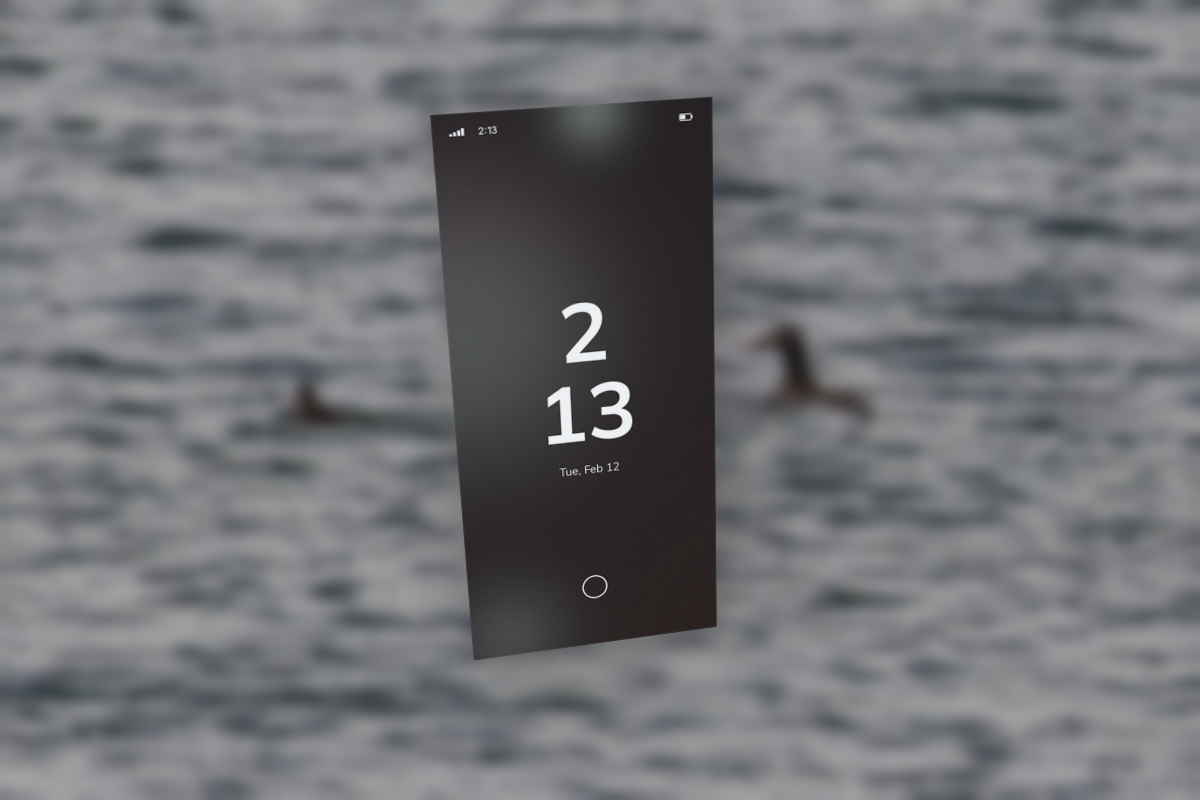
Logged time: 2 h 13 min
